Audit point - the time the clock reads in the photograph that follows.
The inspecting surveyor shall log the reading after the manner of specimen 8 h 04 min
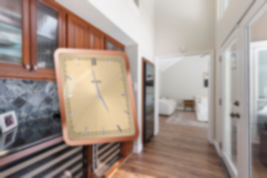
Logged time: 4 h 59 min
